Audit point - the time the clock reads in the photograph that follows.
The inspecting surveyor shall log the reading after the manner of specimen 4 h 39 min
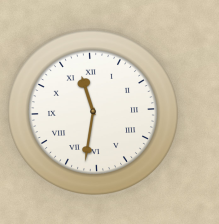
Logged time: 11 h 32 min
